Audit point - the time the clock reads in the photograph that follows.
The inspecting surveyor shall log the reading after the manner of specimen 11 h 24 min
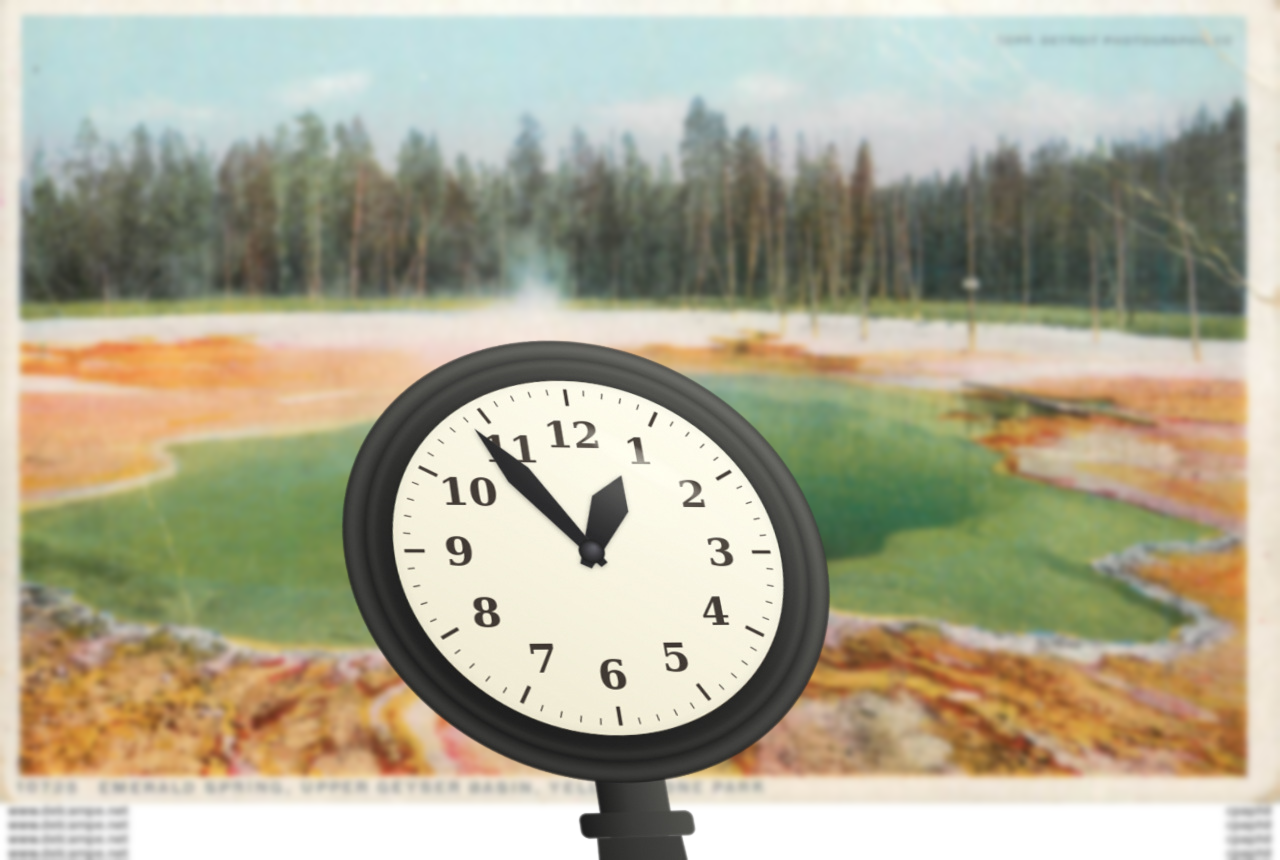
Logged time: 12 h 54 min
